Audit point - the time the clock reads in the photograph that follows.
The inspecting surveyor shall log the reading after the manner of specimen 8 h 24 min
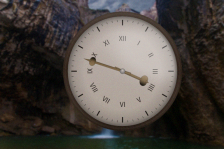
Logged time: 3 h 48 min
